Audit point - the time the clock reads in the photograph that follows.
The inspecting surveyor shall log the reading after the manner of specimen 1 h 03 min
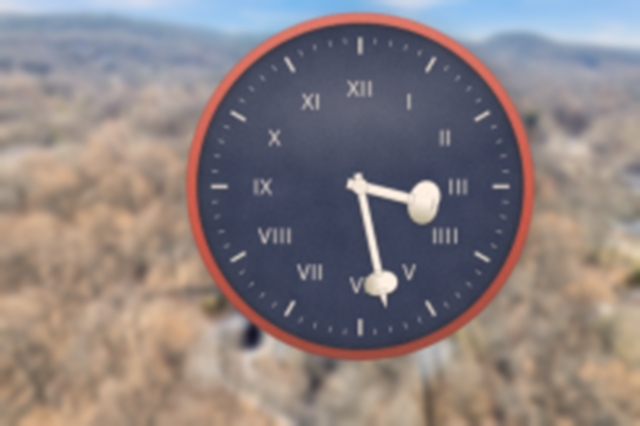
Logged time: 3 h 28 min
